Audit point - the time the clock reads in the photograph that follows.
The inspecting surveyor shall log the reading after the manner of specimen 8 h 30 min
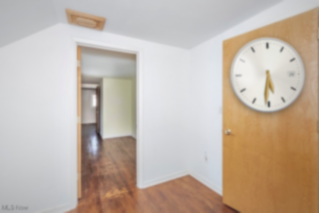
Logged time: 5 h 31 min
